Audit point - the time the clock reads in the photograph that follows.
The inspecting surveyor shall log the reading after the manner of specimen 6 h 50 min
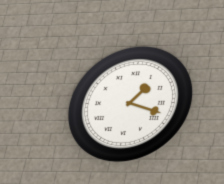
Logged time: 1 h 18 min
